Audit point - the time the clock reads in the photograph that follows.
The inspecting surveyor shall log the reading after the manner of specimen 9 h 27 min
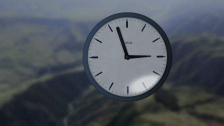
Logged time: 2 h 57 min
